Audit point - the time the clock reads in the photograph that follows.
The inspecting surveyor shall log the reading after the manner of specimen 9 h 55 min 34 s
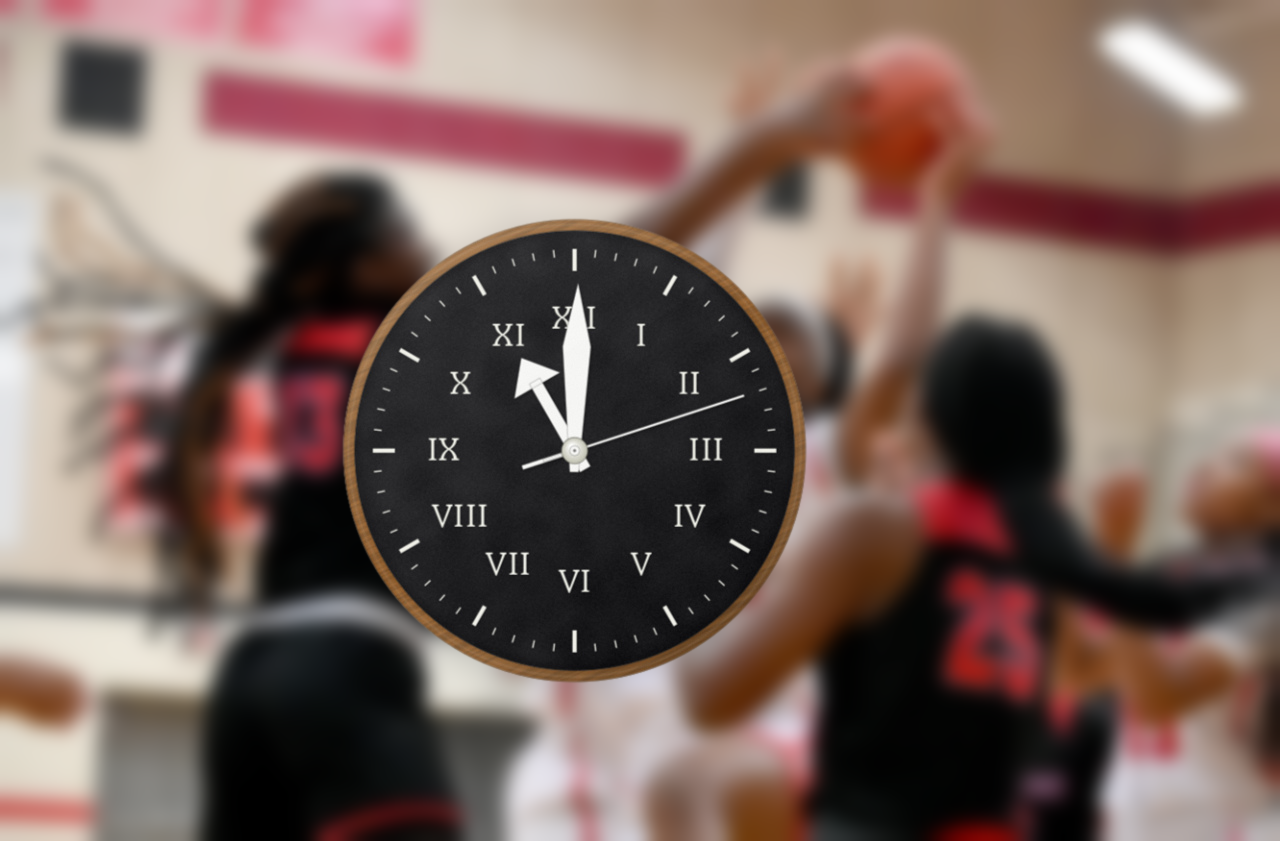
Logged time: 11 h 00 min 12 s
